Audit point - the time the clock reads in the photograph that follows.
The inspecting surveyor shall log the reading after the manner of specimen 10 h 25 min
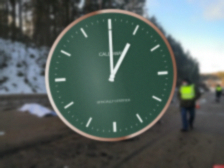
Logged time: 1 h 00 min
